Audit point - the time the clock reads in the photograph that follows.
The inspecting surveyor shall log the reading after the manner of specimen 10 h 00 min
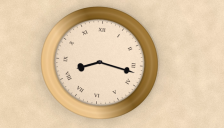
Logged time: 8 h 17 min
